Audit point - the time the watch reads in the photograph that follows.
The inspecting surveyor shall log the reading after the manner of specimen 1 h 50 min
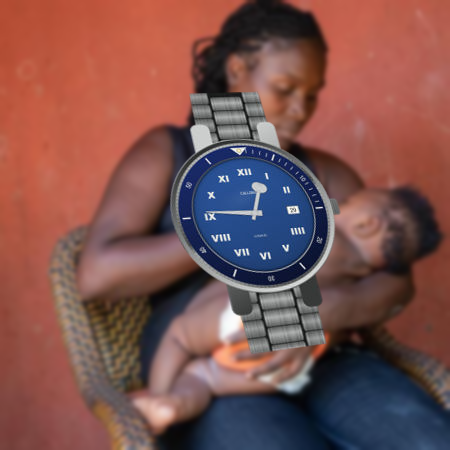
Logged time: 12 h 46 min
